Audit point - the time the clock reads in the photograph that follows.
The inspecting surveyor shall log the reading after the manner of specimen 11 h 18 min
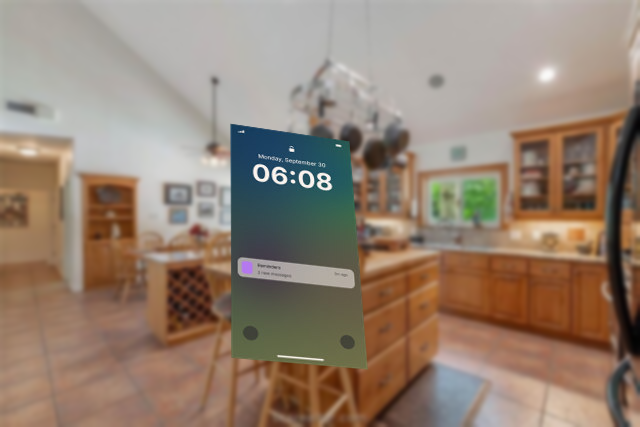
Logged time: 6 h 08 min
